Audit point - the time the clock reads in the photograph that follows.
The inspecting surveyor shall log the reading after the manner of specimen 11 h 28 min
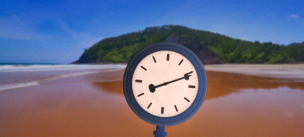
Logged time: 8 h 11 min
